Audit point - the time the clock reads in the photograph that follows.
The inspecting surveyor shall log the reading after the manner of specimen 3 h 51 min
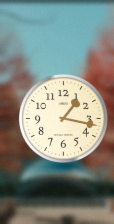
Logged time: 1 h 17 min
